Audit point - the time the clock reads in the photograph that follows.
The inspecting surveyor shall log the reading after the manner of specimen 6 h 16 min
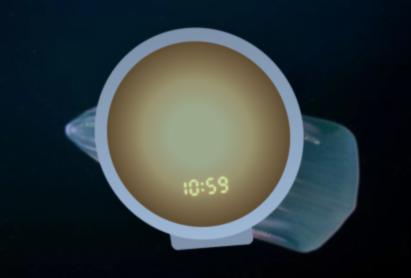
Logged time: 10 h 59 min
